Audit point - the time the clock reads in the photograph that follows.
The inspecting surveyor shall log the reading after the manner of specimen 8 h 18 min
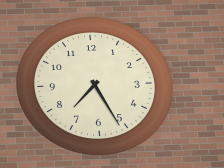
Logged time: 7 h 26 min
